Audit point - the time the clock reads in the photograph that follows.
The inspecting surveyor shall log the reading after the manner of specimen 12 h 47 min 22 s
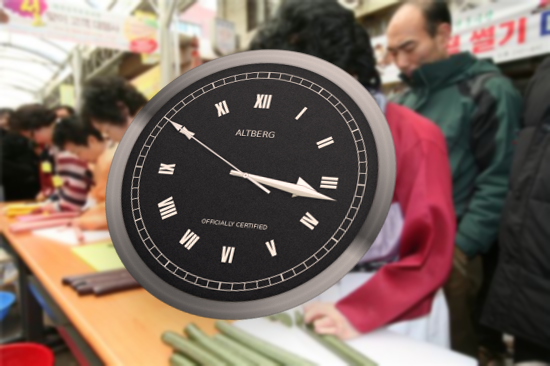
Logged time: 3 h 16 min 50 s
